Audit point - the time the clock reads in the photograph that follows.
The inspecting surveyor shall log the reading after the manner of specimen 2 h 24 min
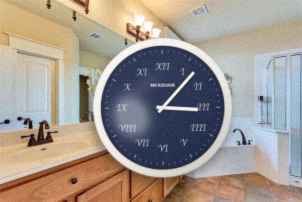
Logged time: 3 h 07 min
